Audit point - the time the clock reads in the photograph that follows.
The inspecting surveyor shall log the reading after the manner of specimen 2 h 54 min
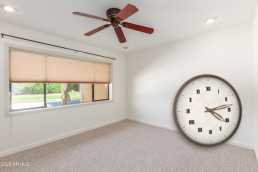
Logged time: 4 h 13 min
